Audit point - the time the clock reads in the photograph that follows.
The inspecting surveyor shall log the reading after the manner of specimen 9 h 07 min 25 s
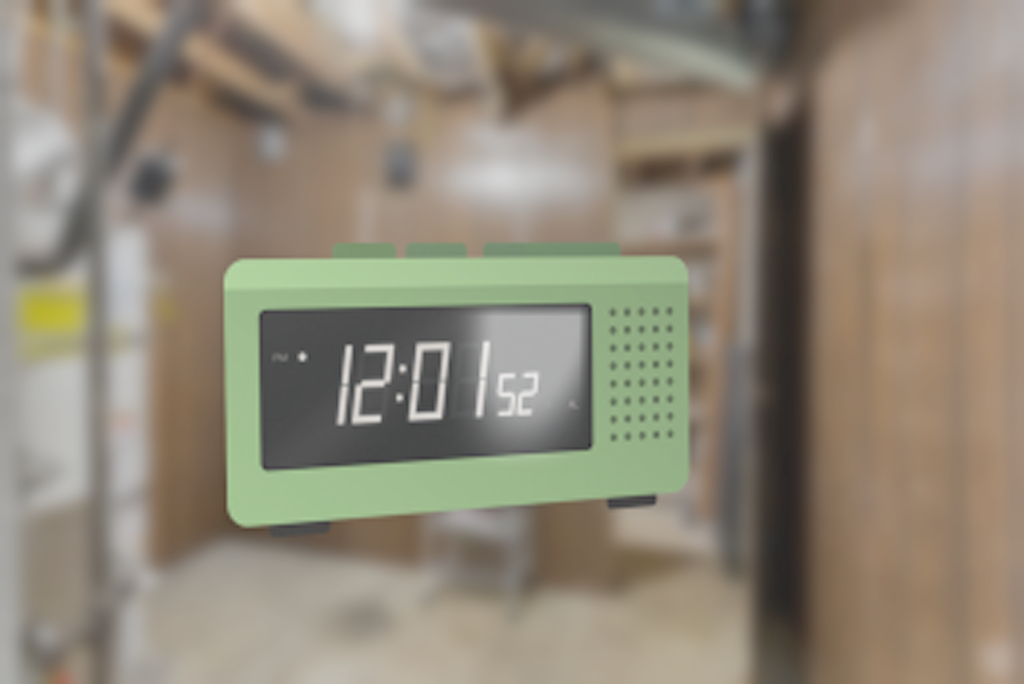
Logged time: 12 h 01 min 52 s
